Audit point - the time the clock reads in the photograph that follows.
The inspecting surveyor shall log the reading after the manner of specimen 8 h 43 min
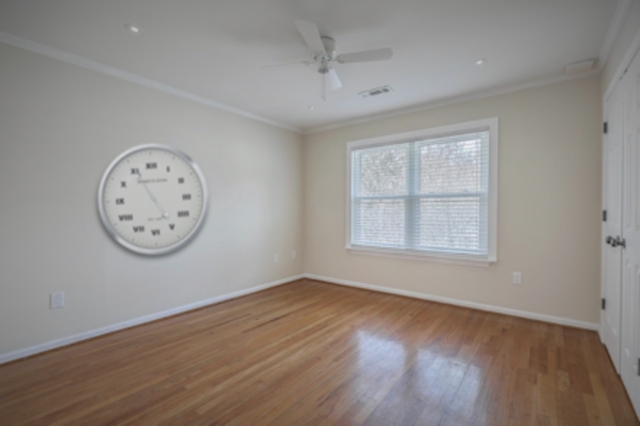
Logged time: 4 h 55 min
